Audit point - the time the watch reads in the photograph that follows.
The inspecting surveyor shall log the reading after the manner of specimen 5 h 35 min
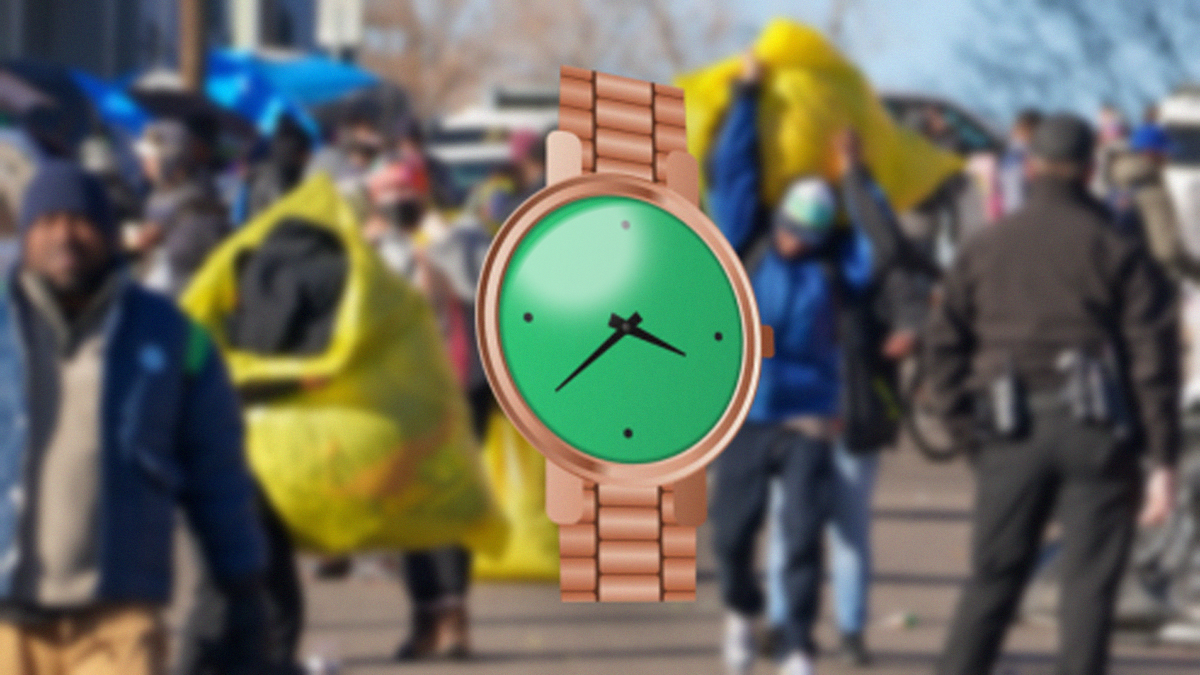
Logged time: 3 h 38 min
